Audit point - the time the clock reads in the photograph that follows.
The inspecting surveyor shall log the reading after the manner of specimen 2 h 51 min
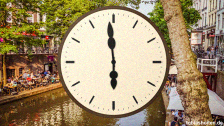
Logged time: 5 h 59 min
